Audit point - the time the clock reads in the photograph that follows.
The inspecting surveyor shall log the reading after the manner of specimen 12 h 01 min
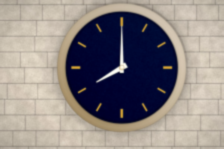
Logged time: 8 h 00 min
